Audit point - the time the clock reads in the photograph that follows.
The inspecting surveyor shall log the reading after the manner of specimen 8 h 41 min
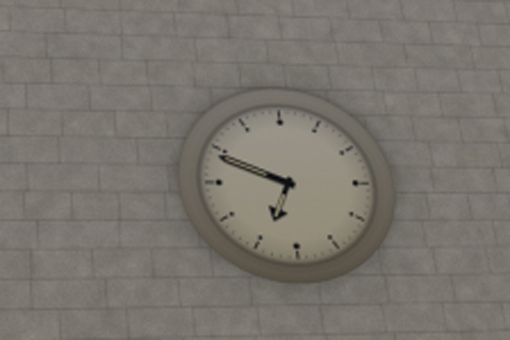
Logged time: 6 h 49 min
